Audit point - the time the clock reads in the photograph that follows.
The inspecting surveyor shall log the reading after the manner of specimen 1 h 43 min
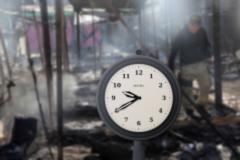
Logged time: 9 h 40 min
